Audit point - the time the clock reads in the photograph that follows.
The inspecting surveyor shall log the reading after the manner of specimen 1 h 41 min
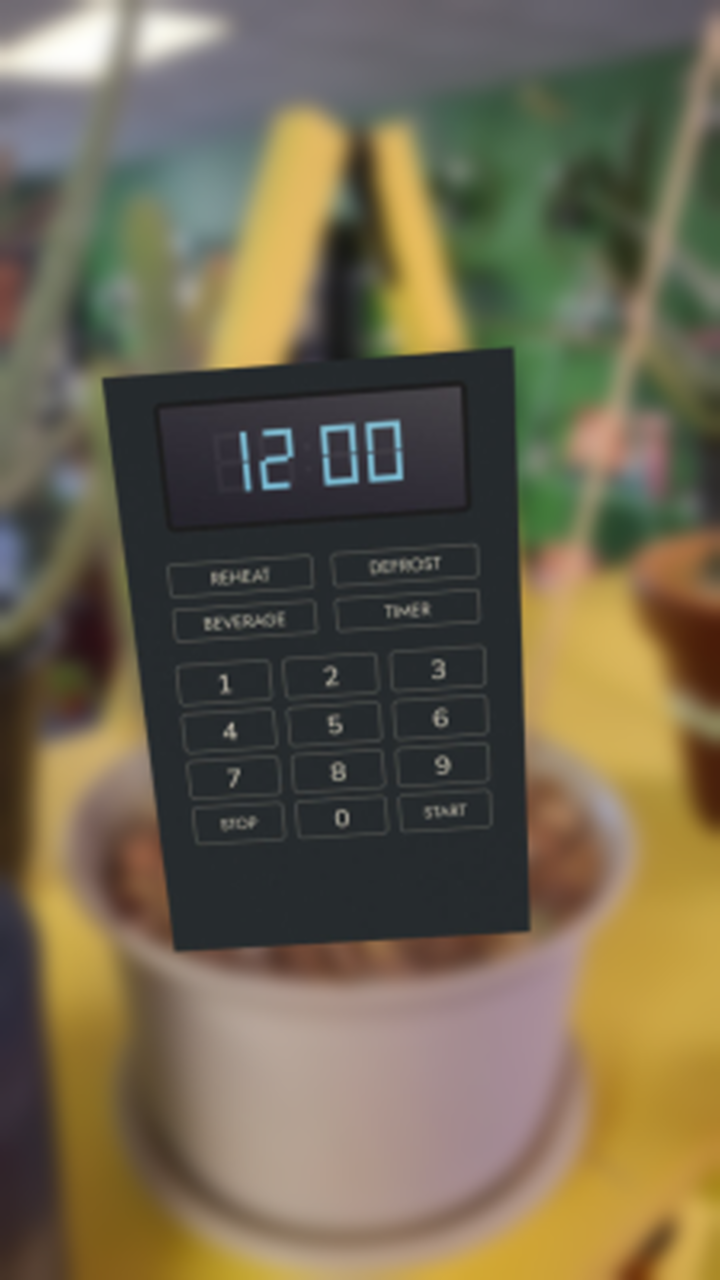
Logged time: 12 h 00 min
